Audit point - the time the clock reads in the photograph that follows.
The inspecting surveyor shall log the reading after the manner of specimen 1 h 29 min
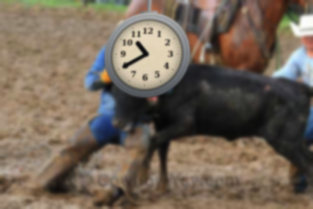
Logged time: 10 h 40 min
